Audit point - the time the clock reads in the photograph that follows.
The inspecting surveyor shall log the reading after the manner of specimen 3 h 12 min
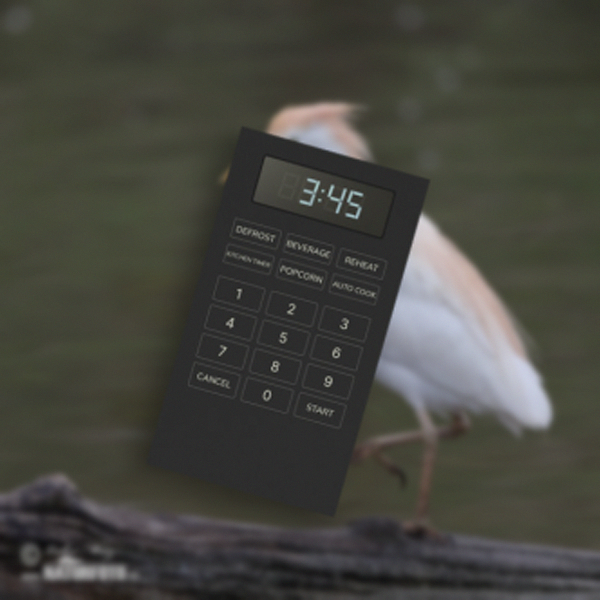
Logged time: 3 h 45 min
